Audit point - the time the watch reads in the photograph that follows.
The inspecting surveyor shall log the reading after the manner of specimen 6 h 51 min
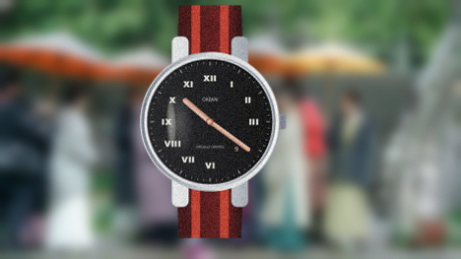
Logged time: 10 h 21 min
